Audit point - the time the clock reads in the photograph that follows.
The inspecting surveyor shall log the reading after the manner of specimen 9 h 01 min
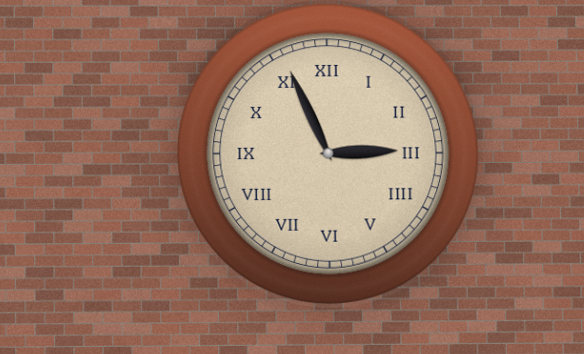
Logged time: 2 h 56 min
